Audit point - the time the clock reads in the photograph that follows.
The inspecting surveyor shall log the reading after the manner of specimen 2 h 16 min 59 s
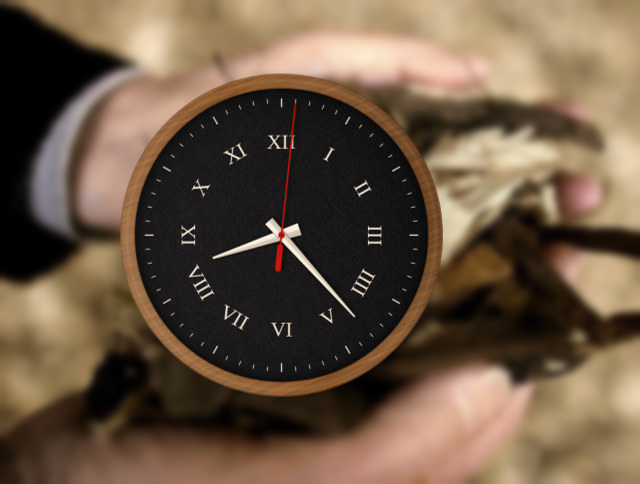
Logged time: 8 h 23 min 01 s
